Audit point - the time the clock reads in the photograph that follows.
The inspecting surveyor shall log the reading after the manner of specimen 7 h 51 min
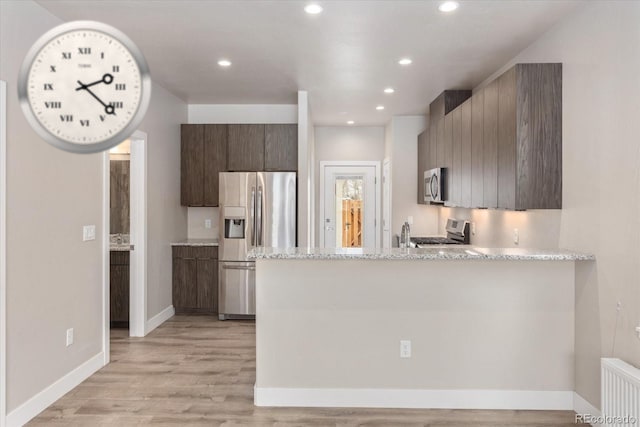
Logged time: 2 h 22 min
